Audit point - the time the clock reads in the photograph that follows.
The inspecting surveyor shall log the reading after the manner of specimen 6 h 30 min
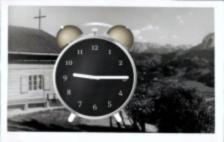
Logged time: 9 h 15 min
